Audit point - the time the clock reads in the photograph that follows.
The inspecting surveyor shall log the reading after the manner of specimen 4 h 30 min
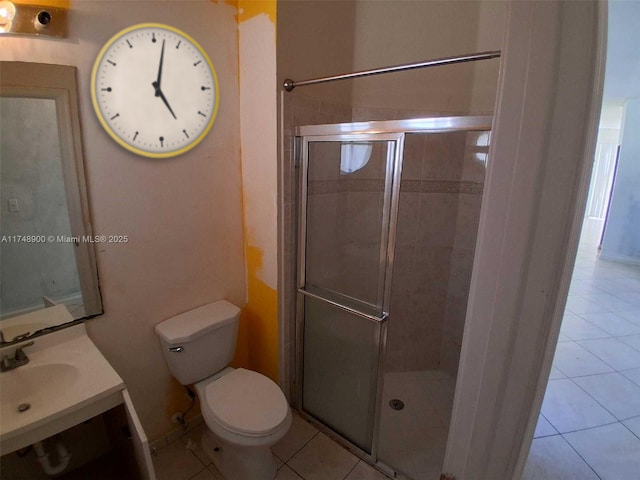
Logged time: 5 h 02 min
